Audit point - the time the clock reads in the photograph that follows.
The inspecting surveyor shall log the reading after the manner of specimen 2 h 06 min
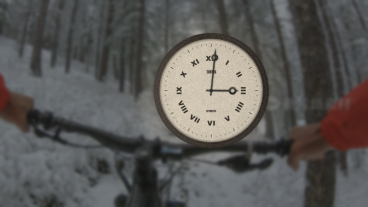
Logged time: 3 h 01 min
